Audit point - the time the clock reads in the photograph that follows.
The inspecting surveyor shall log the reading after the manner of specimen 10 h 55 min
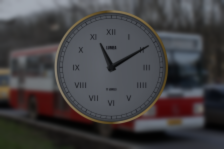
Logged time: 11 h 10 min
